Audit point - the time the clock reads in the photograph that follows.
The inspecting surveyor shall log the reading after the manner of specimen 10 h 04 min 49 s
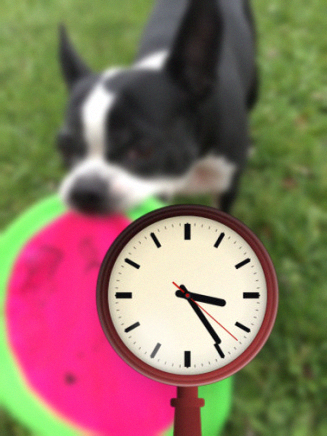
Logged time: 3 h 24 min 22 s
